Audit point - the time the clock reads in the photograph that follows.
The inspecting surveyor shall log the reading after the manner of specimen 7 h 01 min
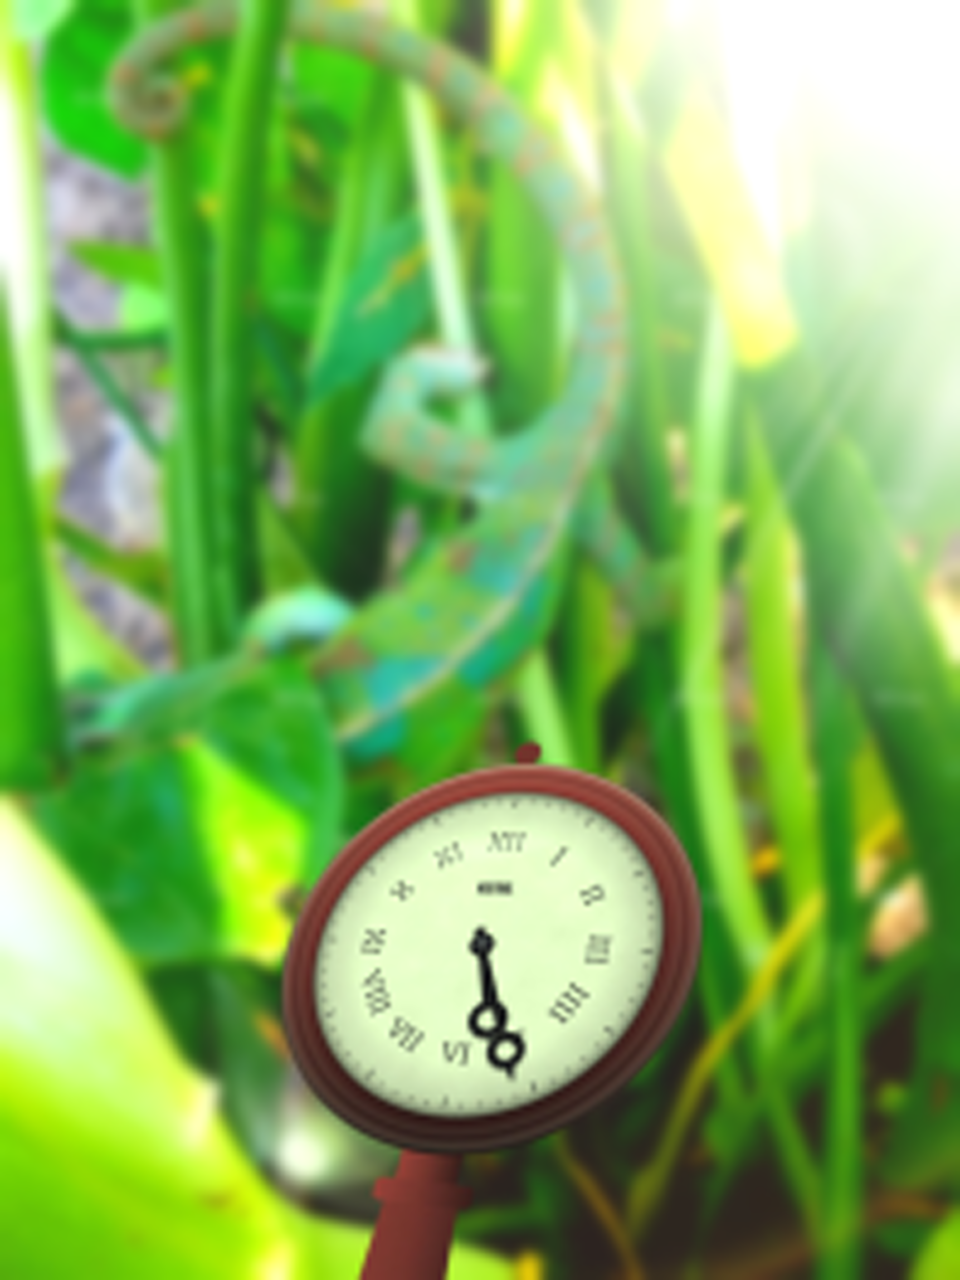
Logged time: 5 h 26 min
